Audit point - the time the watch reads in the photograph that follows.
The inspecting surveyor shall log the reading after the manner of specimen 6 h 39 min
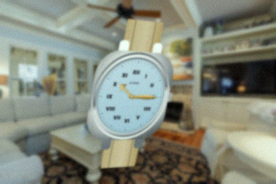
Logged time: 10 h 15 min
